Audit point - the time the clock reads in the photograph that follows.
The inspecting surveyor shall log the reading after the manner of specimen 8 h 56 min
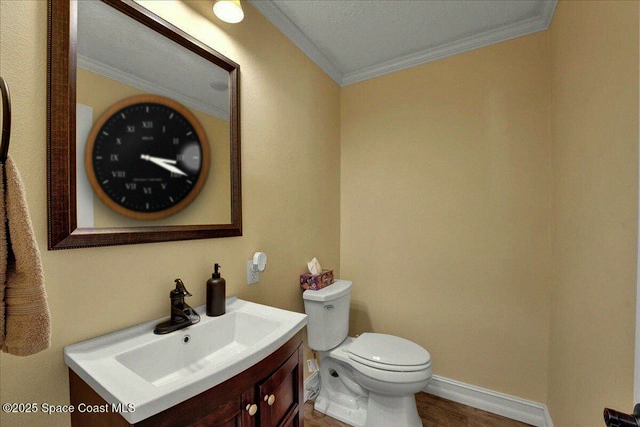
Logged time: 3 h 19 min
